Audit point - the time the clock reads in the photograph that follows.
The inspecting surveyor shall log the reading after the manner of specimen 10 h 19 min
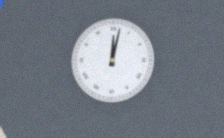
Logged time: 12 h 02 min
